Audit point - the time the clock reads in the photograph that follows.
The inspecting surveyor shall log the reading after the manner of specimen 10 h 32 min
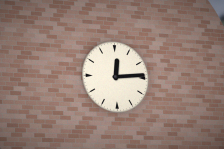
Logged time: 12 h 14 min
